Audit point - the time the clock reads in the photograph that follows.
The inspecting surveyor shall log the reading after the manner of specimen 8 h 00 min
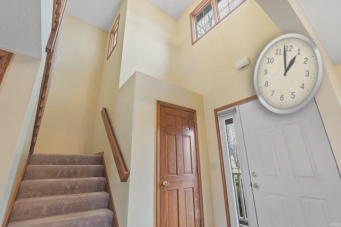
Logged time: 12 h 58 min
